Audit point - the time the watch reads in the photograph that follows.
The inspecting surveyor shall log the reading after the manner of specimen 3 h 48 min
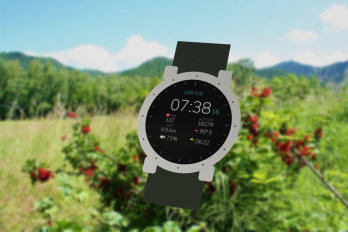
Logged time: 7 h 38 min
